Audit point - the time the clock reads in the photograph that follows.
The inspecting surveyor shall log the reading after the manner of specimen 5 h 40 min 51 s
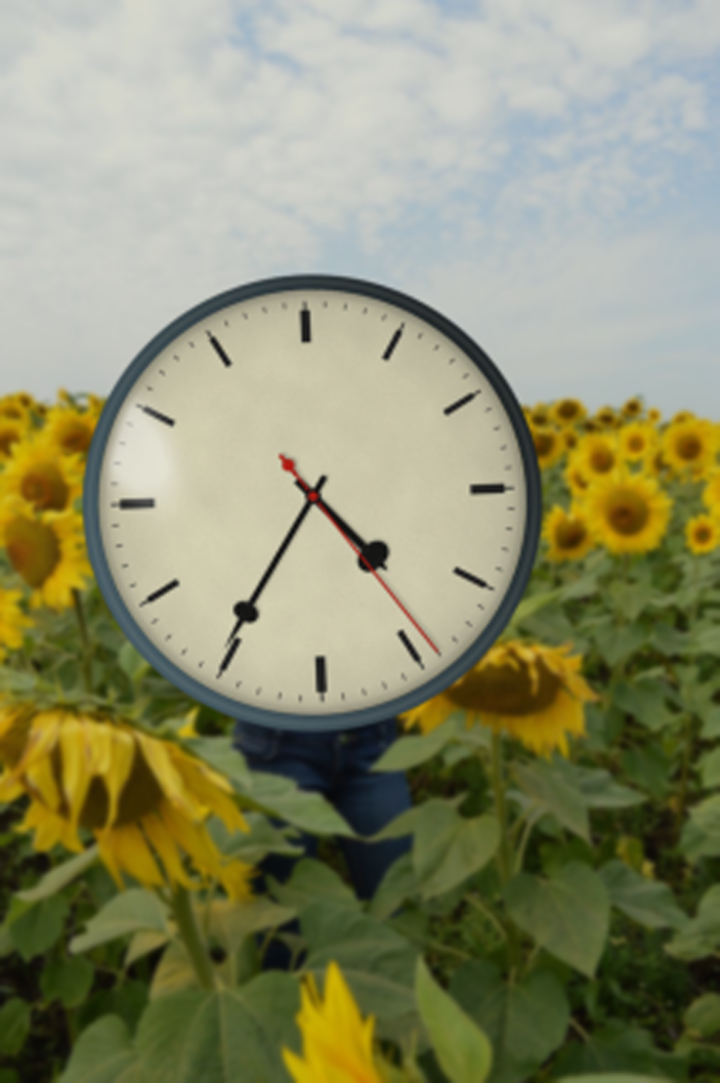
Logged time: 4 h 35 min 24 s
